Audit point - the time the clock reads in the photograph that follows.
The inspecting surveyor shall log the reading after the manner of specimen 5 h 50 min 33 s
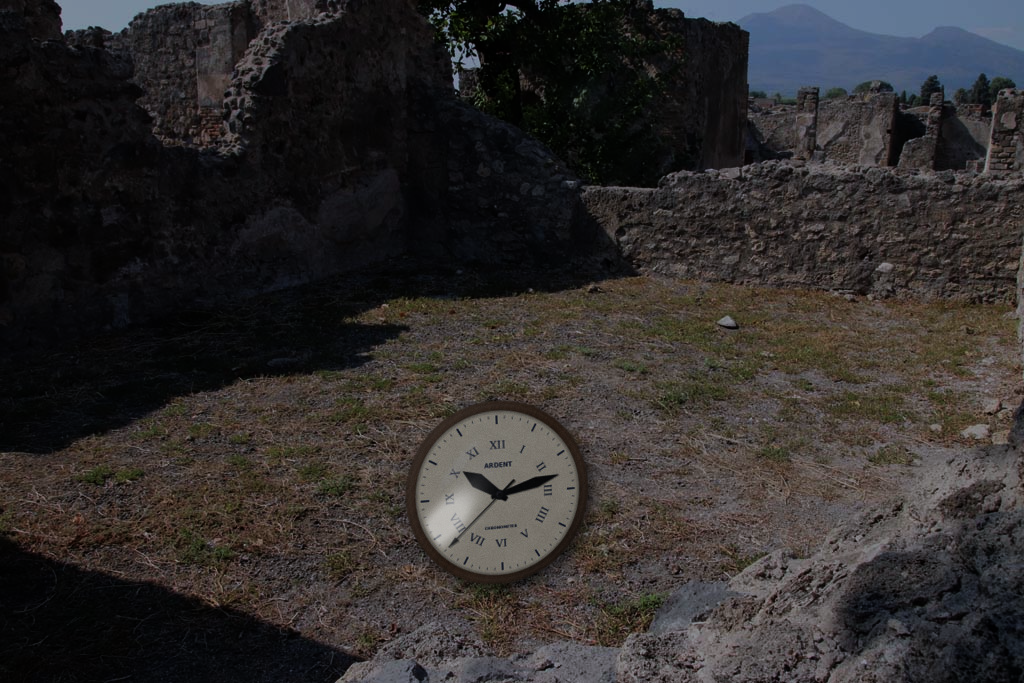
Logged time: 10 h 12 min 38 s
